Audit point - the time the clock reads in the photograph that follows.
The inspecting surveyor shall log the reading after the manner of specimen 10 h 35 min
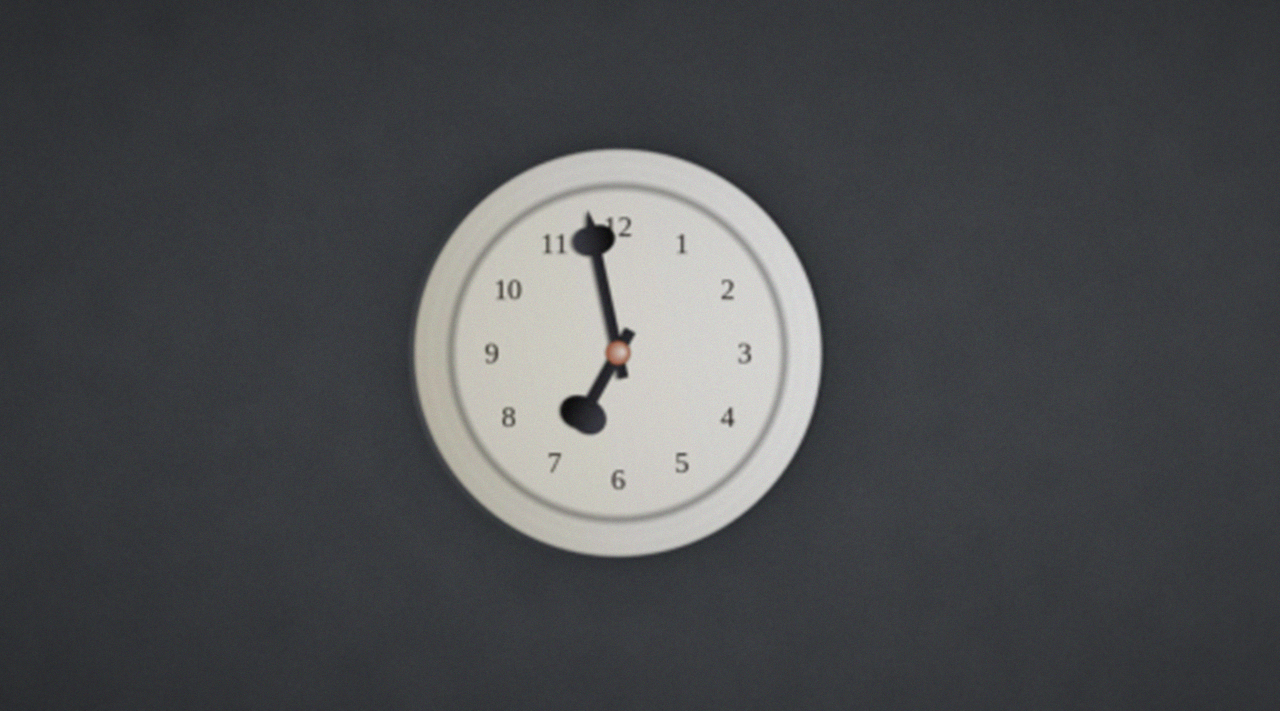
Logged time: 6 h 58 min
